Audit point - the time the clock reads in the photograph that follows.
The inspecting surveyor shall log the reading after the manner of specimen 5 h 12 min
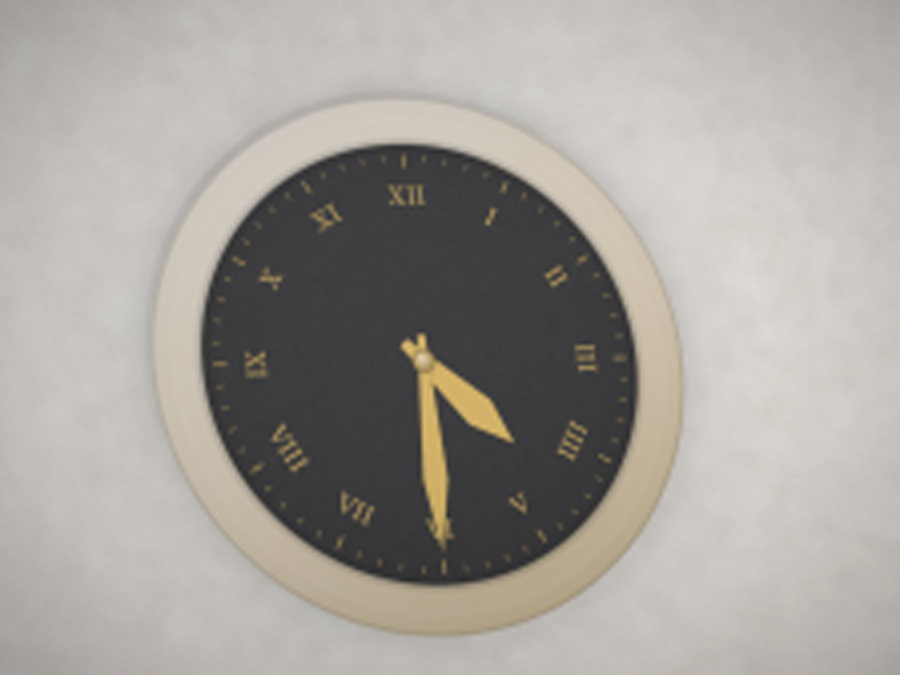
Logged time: 4 h 30 min
